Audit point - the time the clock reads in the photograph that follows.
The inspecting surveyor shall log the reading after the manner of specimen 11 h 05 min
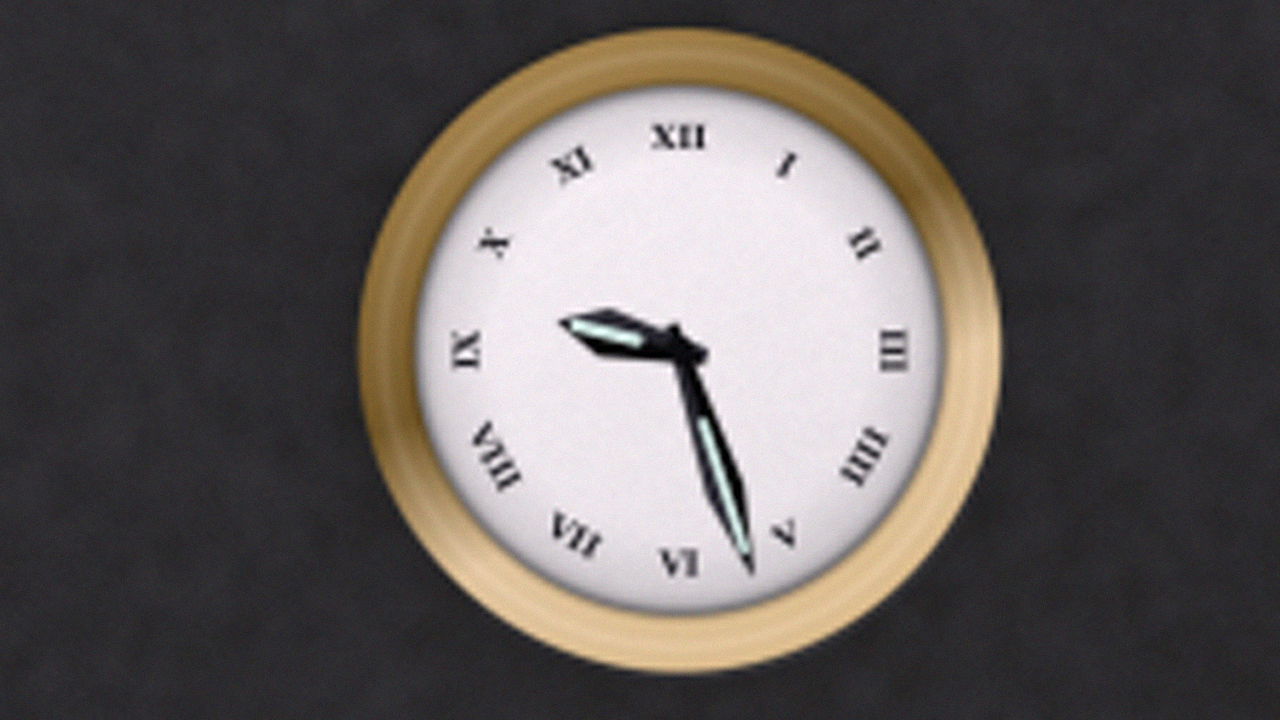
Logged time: 9 h 27 min
